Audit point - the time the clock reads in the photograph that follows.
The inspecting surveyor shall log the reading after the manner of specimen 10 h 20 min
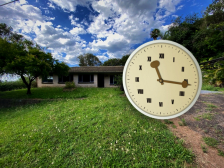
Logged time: 11 h 16 min
